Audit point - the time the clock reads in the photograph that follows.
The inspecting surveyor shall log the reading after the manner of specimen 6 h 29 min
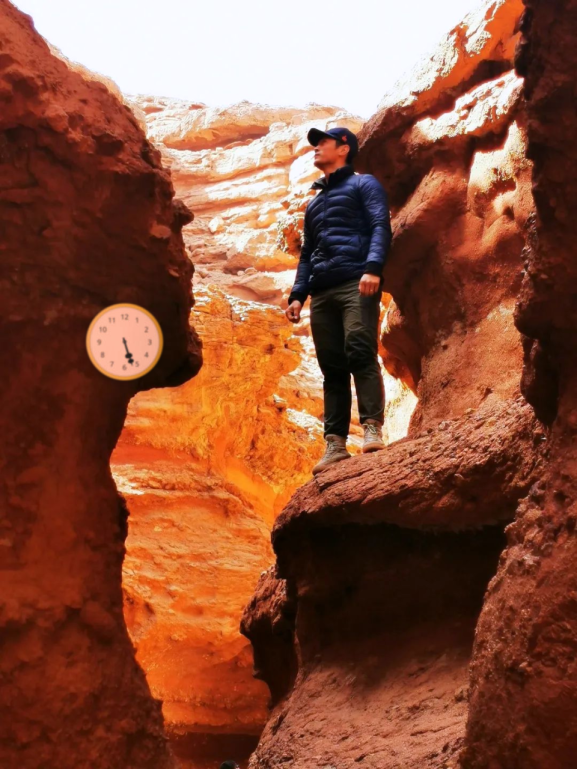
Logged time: 5 h 27 min
